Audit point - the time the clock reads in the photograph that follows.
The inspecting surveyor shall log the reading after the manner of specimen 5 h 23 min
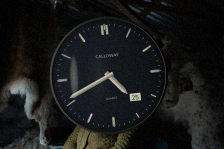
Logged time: 4 h 41 min
